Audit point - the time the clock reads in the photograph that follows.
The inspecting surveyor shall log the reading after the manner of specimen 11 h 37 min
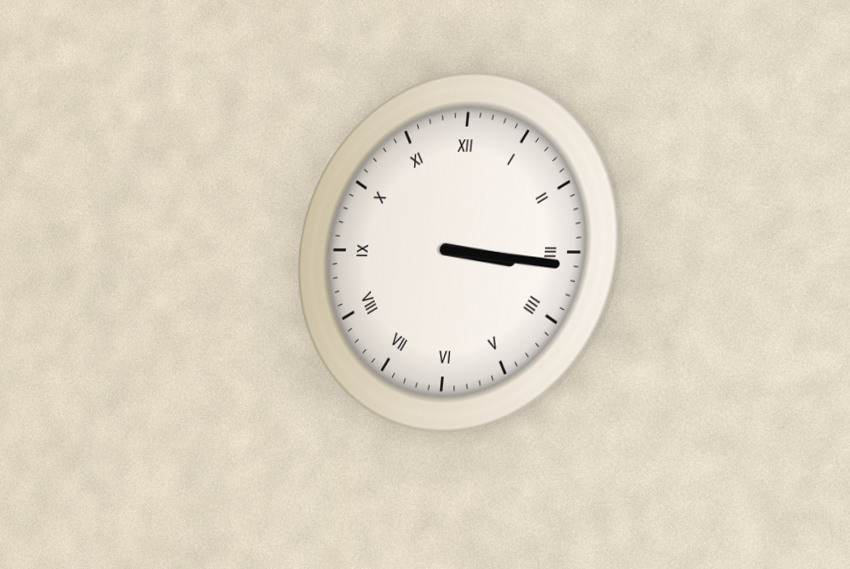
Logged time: 3 h 16 min
